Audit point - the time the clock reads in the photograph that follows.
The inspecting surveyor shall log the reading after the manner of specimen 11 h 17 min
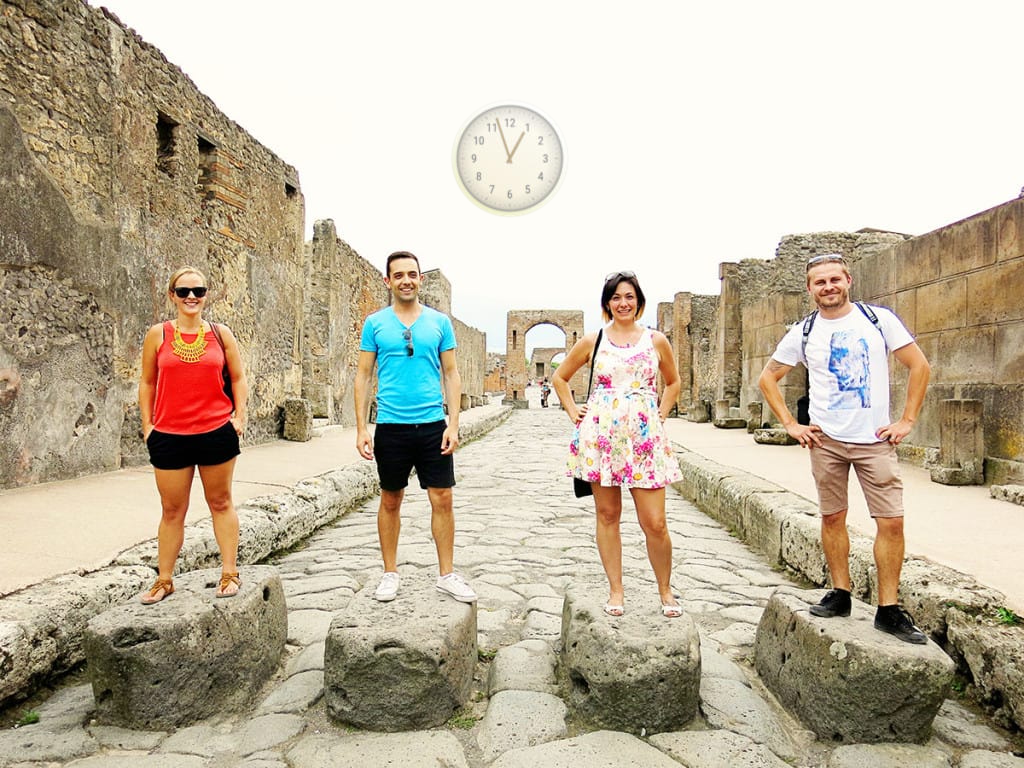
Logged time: 12 h 57 min
